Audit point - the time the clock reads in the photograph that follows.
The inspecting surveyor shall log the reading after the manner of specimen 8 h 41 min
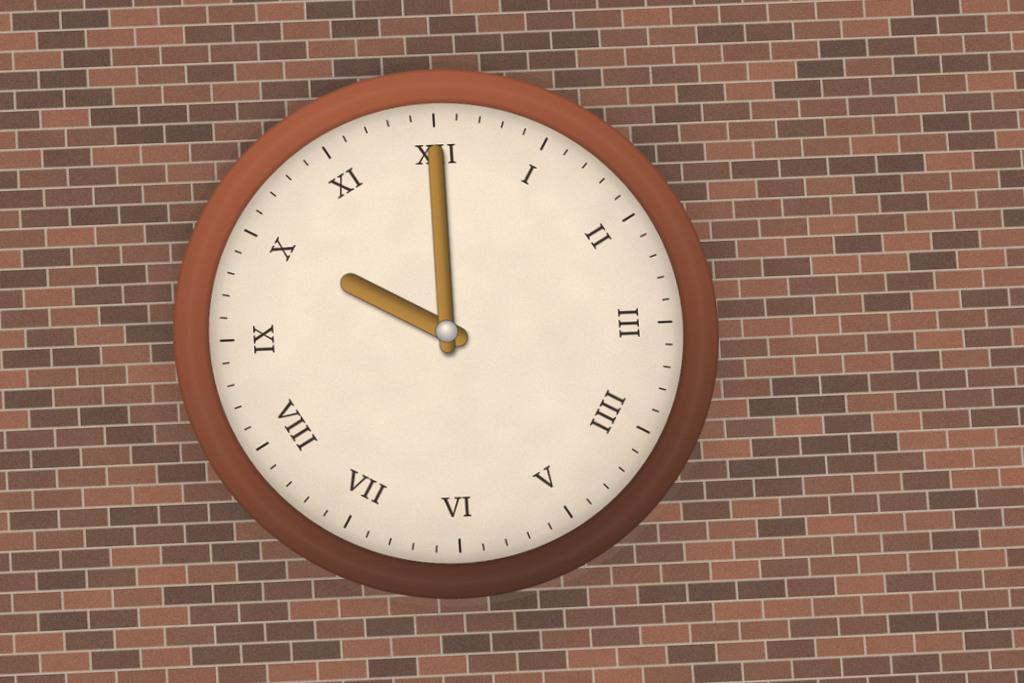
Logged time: 10 h 00 min
